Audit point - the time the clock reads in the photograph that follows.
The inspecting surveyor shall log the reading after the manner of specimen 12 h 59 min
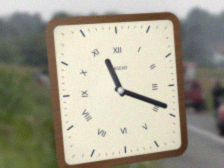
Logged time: 11 h 19 min
